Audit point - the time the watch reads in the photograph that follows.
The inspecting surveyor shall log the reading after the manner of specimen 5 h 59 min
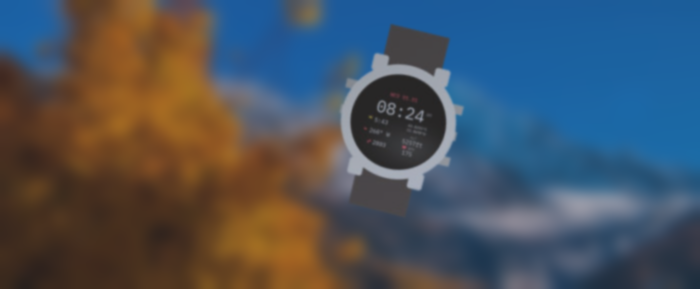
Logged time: 8 h 24 min
